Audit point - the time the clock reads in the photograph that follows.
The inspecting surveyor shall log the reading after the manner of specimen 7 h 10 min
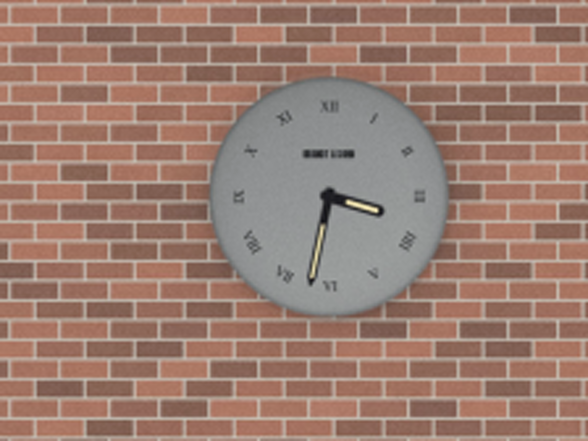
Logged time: 3 h 32 min
